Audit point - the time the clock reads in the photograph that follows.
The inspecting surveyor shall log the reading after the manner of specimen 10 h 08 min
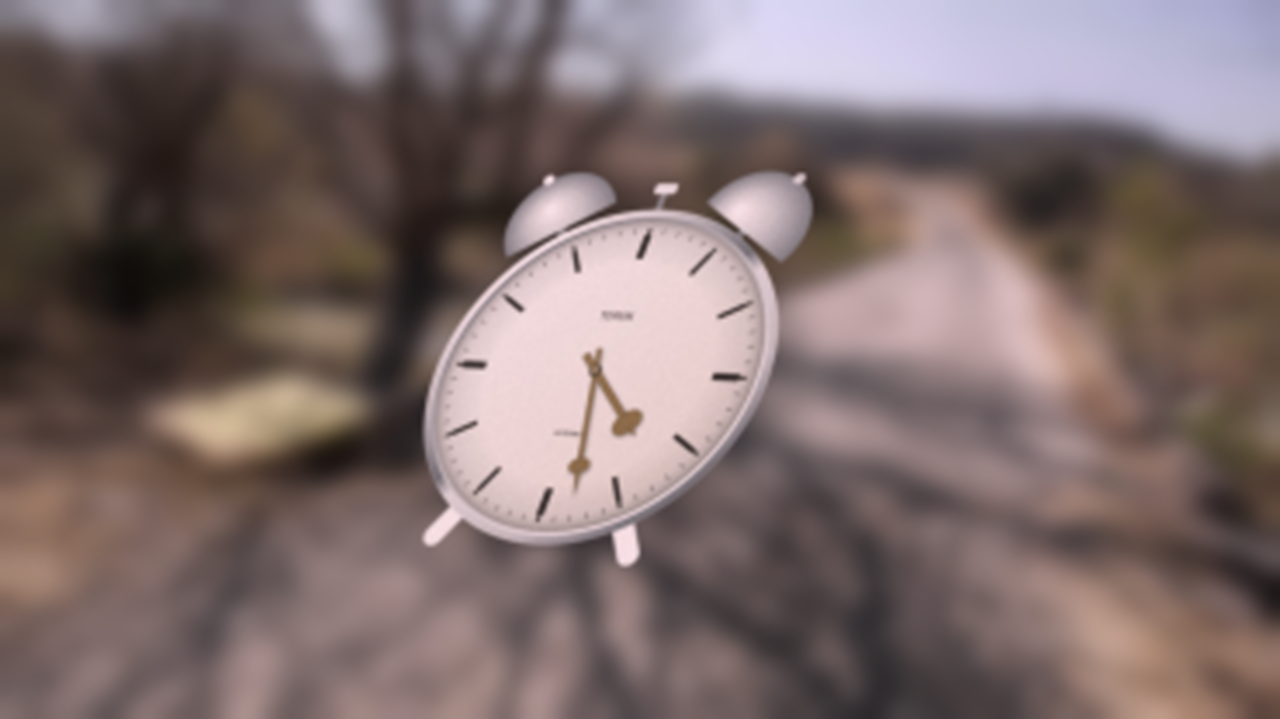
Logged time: 4 h 28 min
